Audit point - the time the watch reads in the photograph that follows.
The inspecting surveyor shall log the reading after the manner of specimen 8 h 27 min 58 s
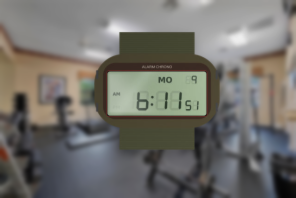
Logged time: 6 h 11 min 51 s
